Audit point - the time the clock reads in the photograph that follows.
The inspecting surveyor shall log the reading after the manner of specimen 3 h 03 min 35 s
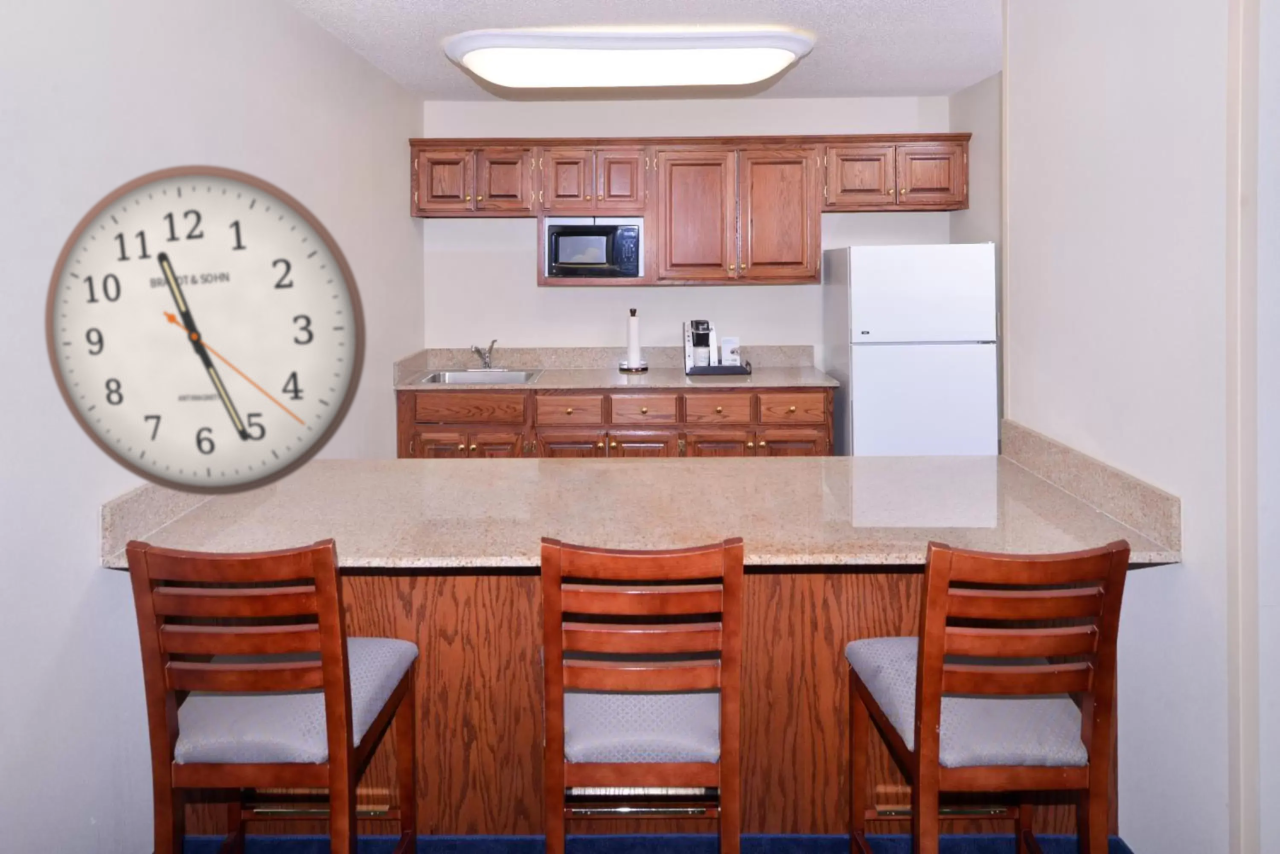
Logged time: 11 h 26 min 22 s
